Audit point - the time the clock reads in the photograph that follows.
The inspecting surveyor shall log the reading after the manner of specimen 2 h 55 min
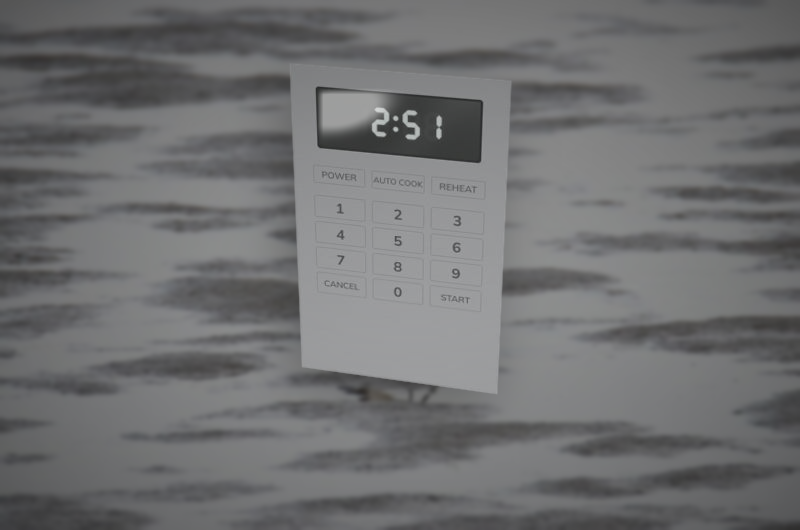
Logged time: 2 h 51 min
